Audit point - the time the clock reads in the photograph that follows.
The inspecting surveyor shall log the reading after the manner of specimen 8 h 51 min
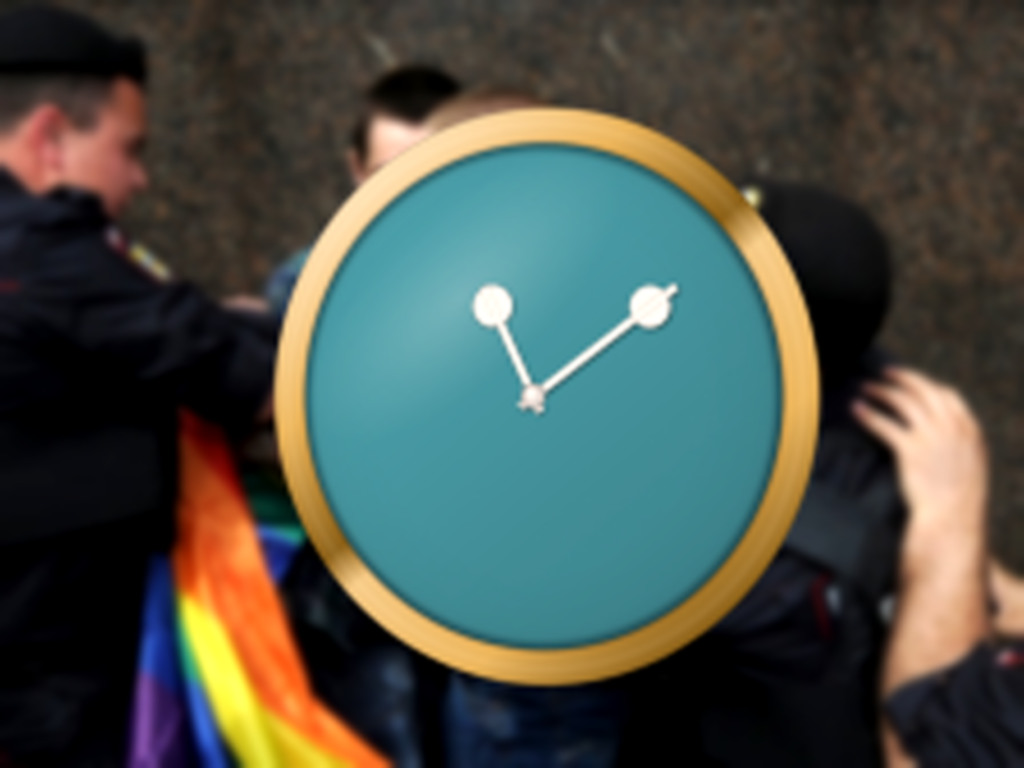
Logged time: 11 h 09 min
